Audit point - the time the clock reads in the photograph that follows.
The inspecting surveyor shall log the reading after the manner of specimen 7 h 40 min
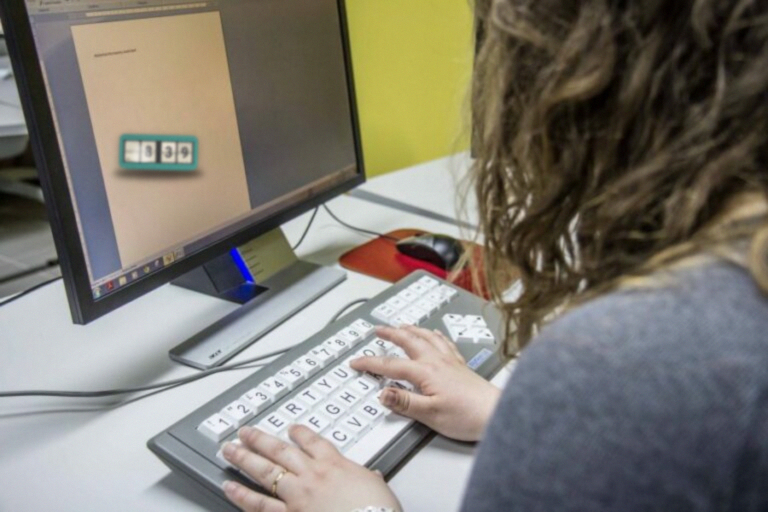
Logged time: 8 h 39 min
